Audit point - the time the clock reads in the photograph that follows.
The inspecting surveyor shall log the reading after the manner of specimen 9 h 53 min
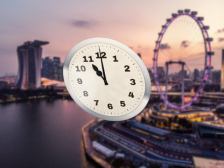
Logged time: 11 h 00 min
